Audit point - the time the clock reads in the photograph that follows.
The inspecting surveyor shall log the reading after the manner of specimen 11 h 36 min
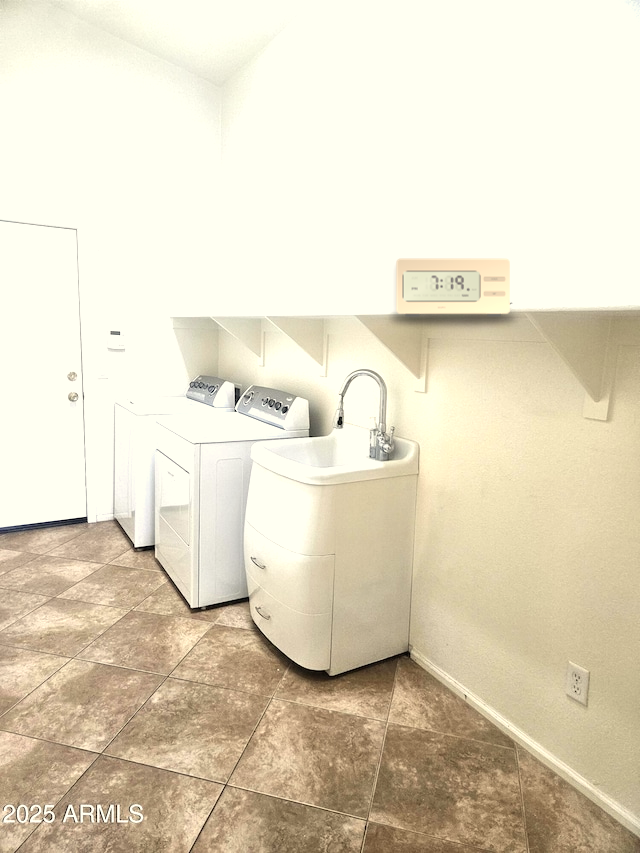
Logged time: 7 h 19 min
